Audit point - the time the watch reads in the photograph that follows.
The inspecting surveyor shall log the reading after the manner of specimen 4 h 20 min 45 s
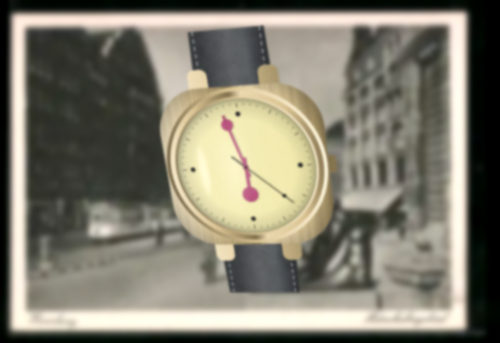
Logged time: 5 h 57 min 22 s
